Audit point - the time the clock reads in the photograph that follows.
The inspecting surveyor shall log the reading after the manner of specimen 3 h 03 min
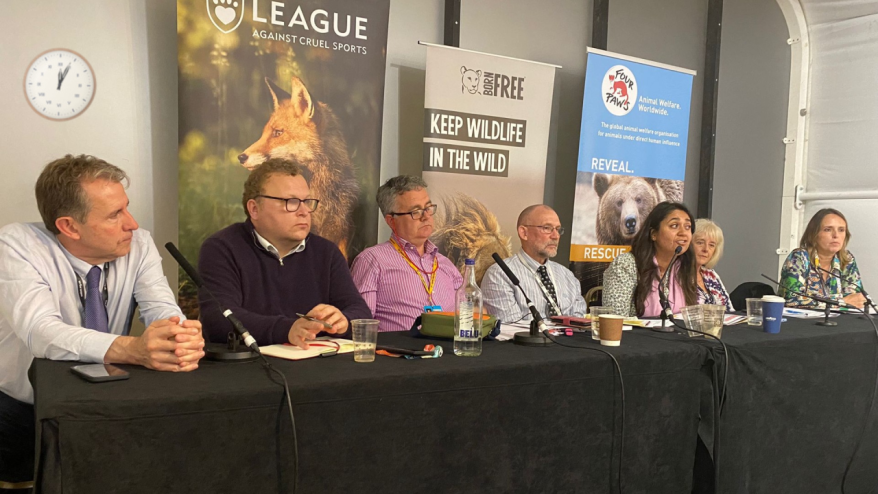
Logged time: 12 h 04 min
